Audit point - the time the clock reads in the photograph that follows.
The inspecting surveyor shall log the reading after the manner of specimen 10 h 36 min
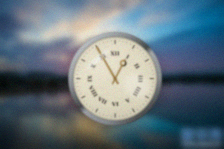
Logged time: 12 h 55 min
